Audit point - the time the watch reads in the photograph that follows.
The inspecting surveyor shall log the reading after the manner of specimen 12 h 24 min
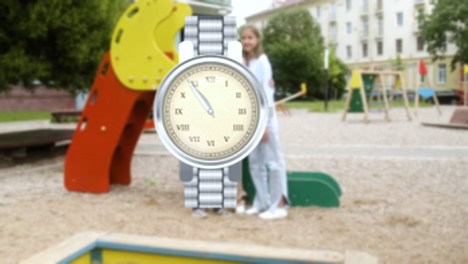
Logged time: 10 h 54 min
